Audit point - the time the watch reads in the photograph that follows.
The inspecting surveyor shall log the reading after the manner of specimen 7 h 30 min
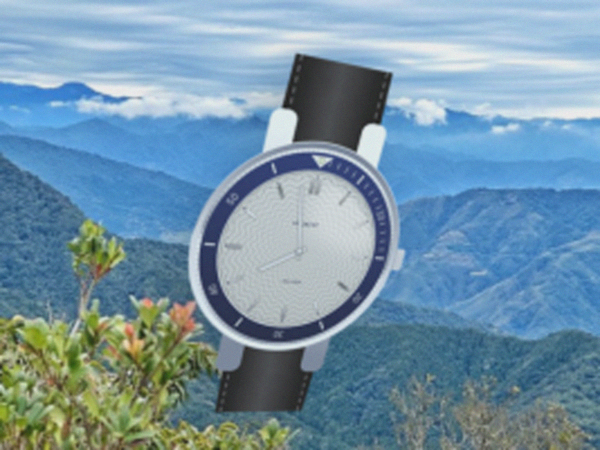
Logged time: 7 h 58 min
